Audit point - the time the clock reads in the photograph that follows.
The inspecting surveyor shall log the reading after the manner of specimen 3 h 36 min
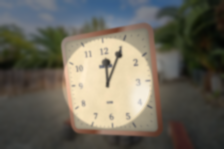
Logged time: 12 h 05 min
